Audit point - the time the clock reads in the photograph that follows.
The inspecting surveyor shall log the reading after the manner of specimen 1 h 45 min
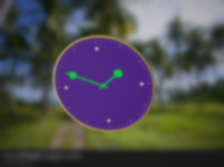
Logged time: 1 h 49 min
